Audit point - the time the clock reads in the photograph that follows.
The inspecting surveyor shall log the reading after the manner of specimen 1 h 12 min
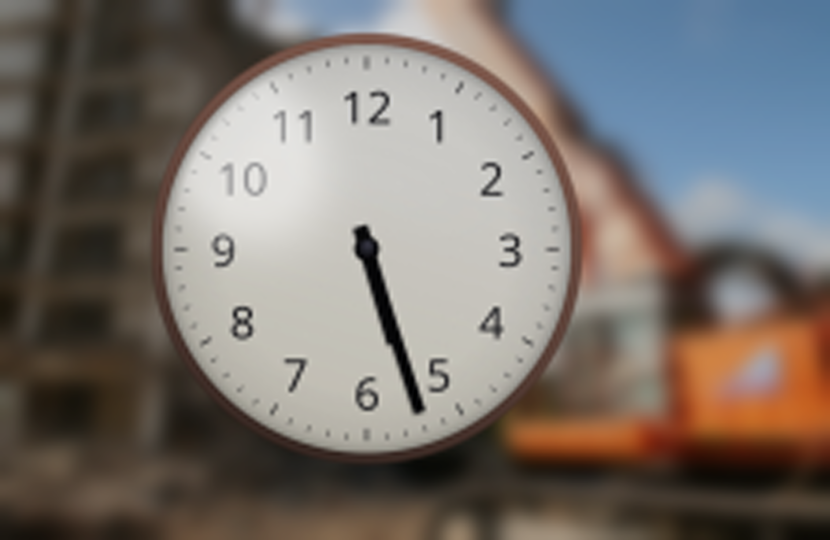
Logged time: 5 h 27 min
